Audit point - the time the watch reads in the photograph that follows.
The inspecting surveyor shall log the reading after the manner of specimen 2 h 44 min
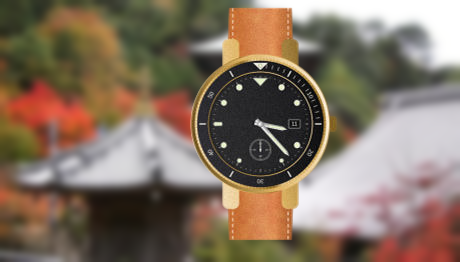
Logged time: 3 h 23 min
